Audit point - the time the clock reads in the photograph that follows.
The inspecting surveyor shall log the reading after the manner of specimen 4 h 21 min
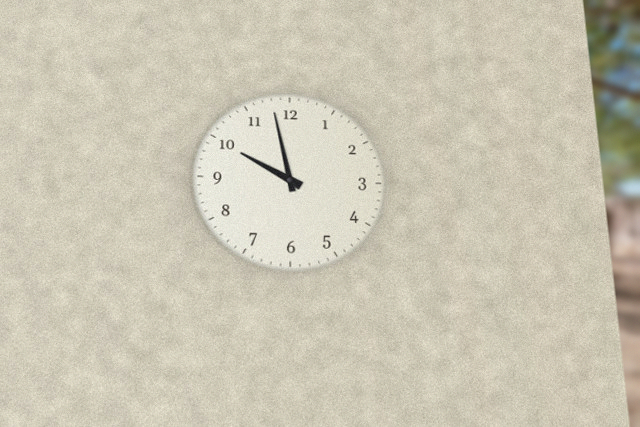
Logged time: 9 h 58 min
